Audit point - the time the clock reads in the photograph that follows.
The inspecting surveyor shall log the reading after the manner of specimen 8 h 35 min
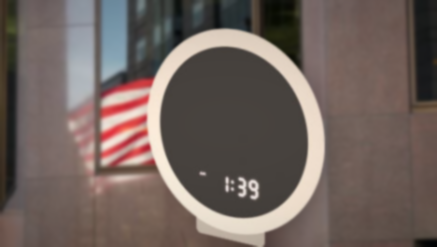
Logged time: 1 h 39 min
